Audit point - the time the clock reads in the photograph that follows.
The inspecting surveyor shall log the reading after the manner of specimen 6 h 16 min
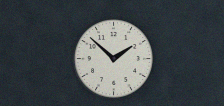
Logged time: 1 h 52 min
